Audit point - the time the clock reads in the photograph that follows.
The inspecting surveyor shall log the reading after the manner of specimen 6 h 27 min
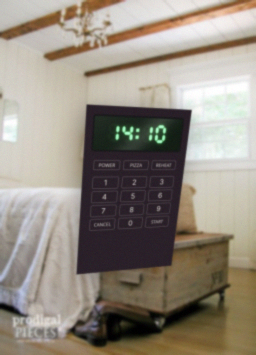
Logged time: 14 h 10 min
